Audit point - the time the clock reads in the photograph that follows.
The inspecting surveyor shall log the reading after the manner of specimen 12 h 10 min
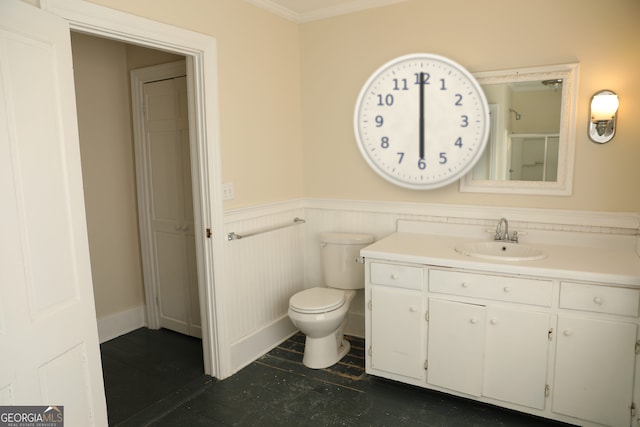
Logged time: 6 h 00 min
